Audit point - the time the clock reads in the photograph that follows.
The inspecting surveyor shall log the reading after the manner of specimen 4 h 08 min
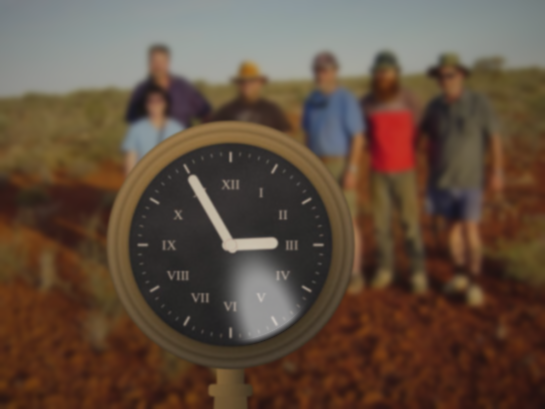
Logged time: 2 h 55 min
